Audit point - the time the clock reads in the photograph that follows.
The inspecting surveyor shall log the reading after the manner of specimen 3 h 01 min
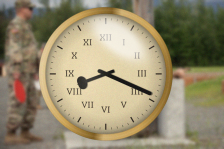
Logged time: 8 h 19 min
